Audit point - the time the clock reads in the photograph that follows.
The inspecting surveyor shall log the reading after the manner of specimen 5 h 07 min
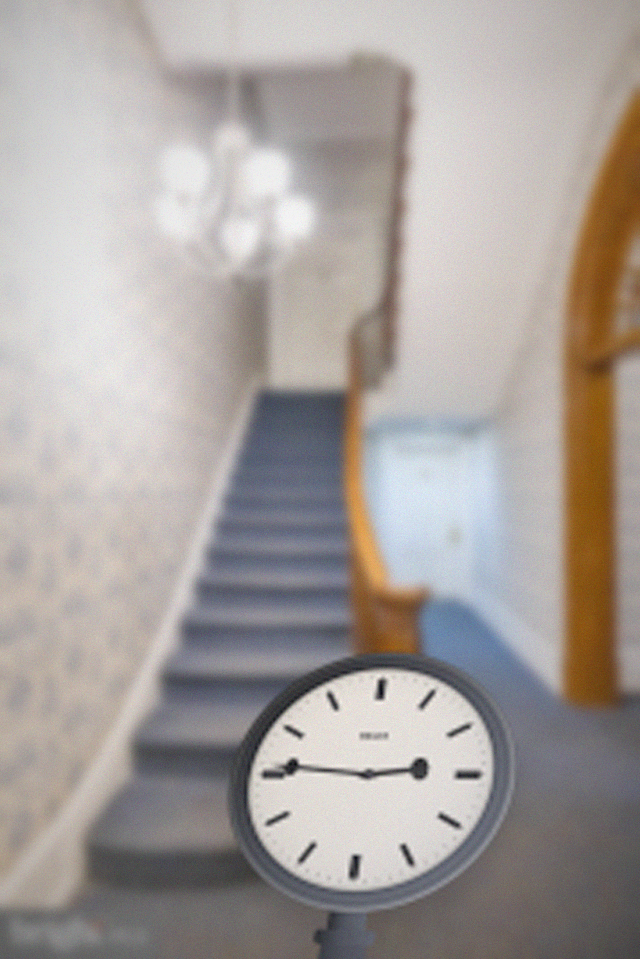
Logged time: 2 h 46 min
